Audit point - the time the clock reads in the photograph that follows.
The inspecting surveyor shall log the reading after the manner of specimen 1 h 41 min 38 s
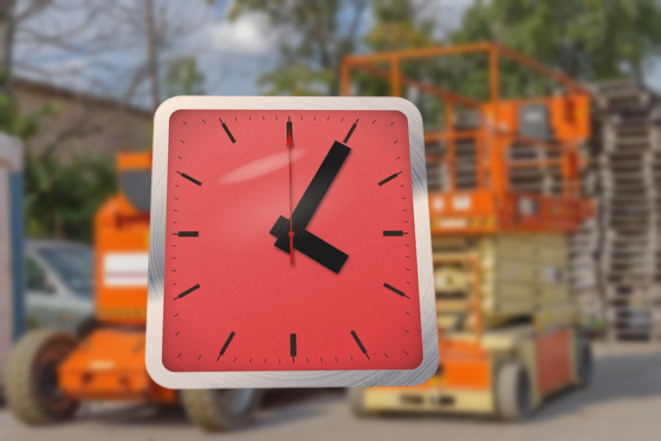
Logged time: 4 h 05 min 00 s
